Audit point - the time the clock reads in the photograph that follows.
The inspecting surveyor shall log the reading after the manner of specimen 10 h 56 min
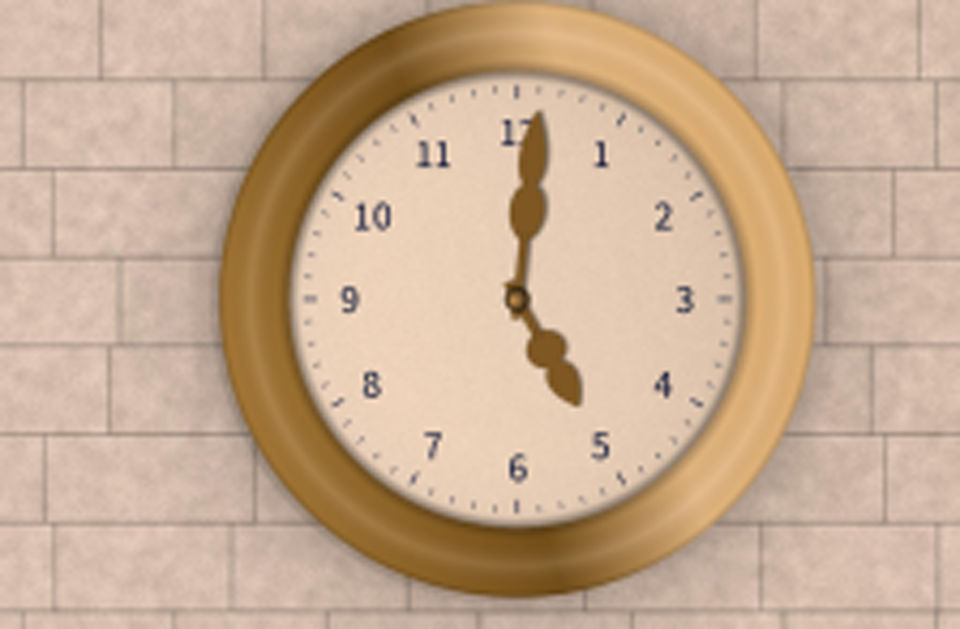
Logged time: 5 h 01 min
